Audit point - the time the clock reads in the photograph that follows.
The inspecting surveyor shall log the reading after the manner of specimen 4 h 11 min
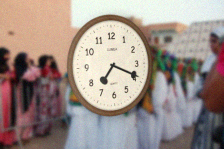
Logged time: 7 h 19 min
